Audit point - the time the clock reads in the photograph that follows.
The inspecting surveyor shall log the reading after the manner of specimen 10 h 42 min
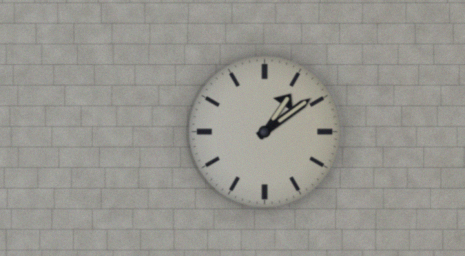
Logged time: 1 h 09 min
